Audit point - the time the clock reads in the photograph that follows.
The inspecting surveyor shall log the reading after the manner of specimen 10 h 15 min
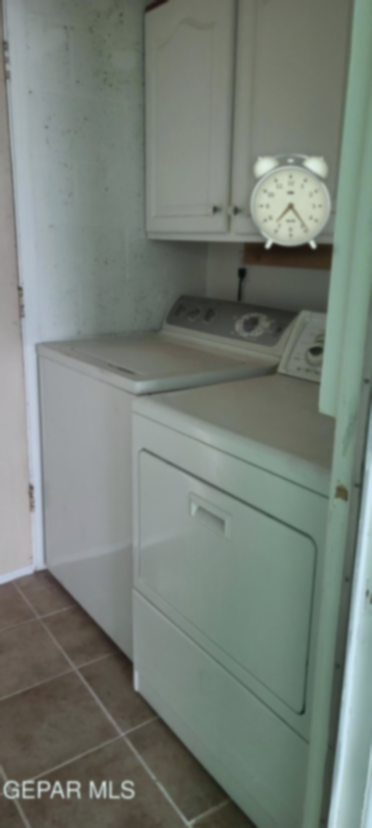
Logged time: 7 h 24 min
